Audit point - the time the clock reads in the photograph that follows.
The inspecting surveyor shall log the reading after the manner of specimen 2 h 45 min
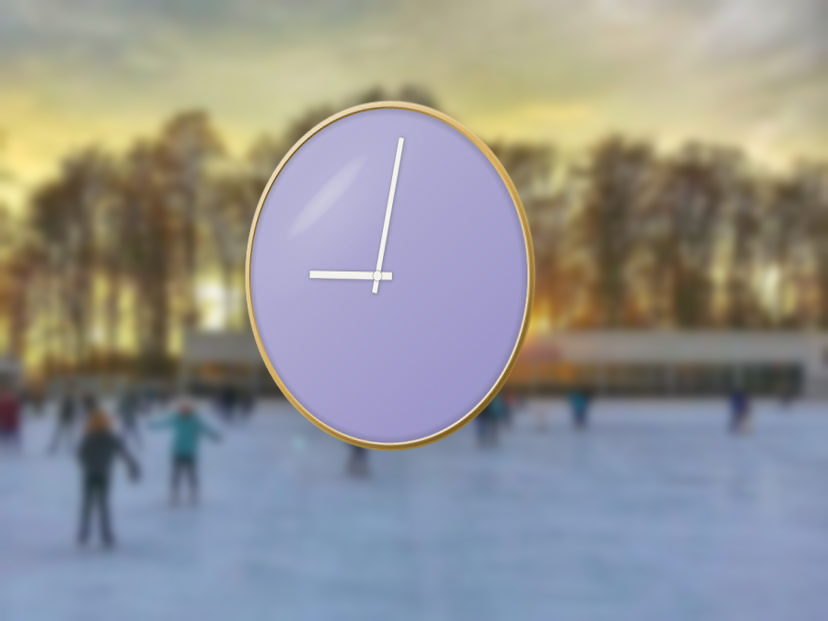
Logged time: 9 h 02 min
